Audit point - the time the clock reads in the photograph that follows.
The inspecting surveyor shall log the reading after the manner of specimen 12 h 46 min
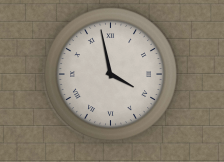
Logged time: 3 h 58 min
